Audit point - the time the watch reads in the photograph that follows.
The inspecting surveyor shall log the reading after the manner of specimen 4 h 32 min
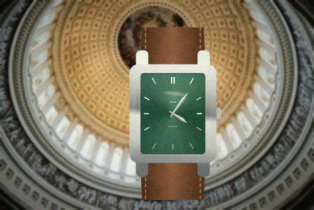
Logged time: 4 h 06 min
